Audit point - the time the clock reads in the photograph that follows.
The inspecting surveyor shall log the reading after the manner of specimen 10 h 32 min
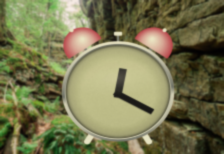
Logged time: 12 h 20 min
